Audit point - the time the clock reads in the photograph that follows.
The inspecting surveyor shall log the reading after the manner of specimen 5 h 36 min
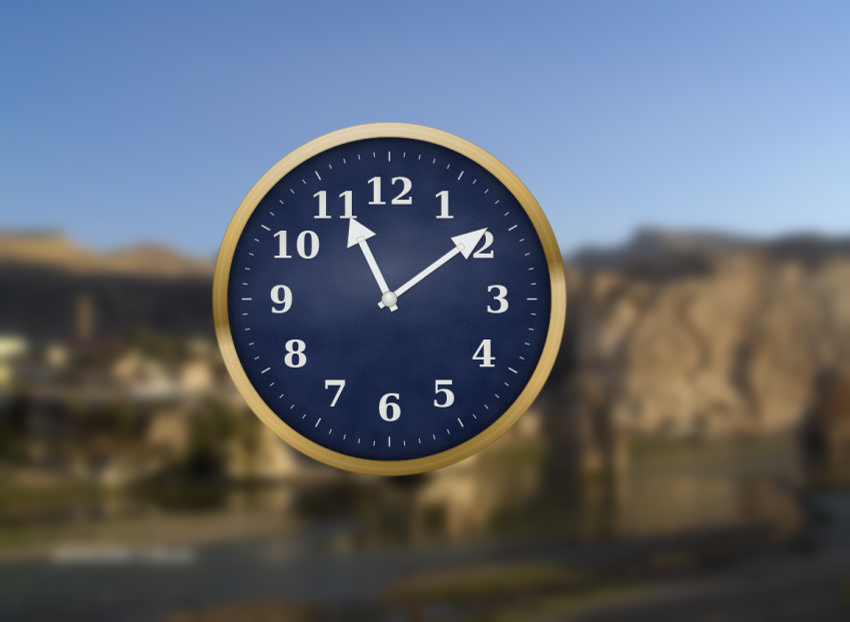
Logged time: 11 h 09 min
